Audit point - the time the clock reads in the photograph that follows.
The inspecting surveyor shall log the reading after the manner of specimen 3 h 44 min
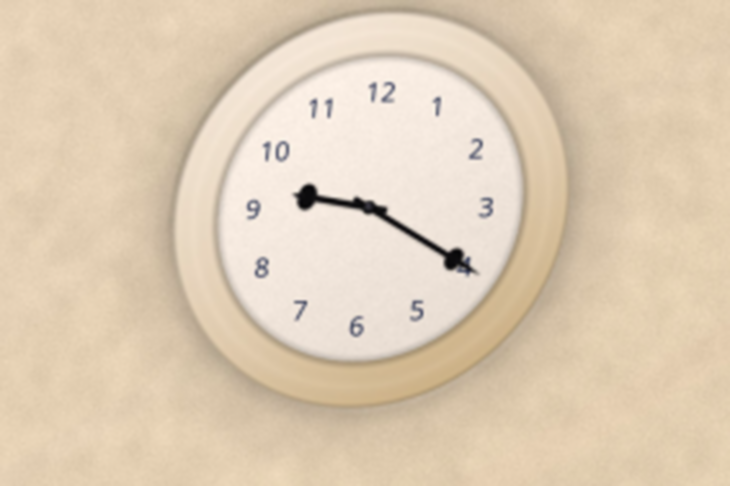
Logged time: 9 h 20 min
